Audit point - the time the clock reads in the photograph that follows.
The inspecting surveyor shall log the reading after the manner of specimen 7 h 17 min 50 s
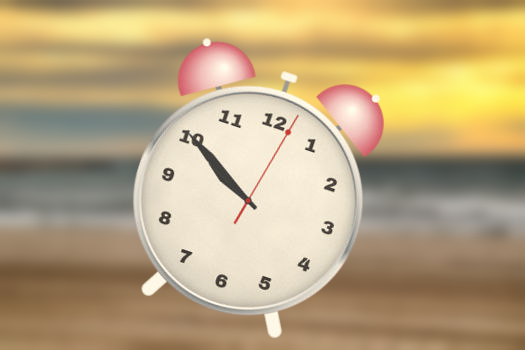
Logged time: 9 h 50 min 02 s
